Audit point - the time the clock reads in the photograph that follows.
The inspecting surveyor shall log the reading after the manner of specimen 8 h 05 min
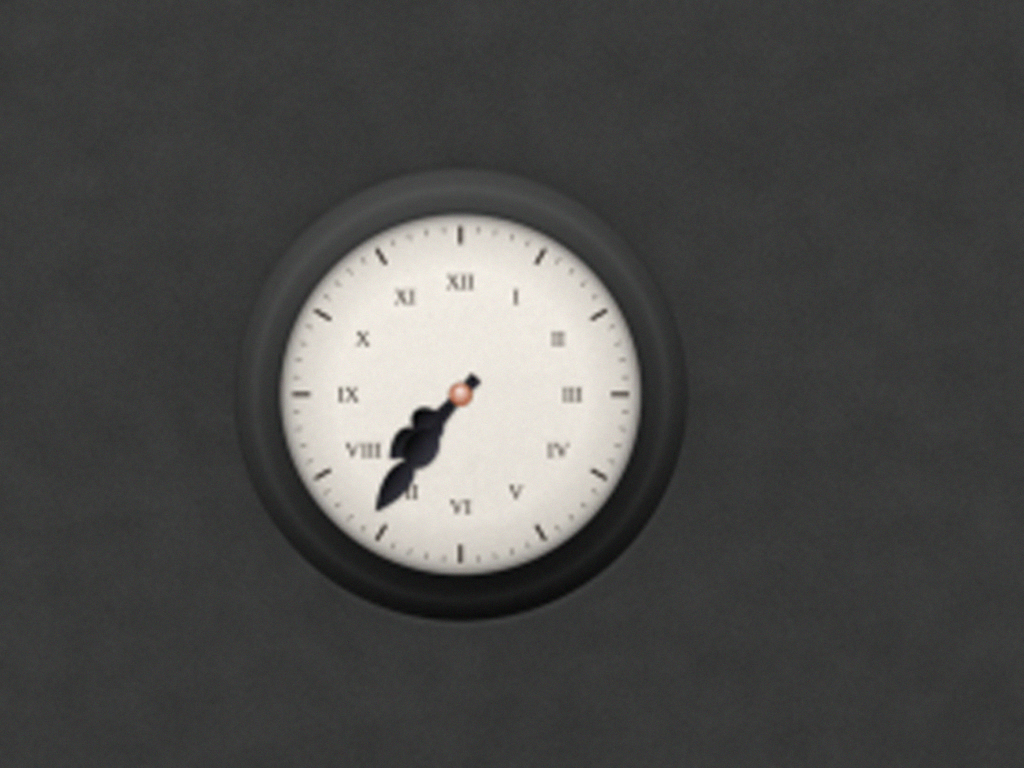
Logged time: 7 h 36 min
